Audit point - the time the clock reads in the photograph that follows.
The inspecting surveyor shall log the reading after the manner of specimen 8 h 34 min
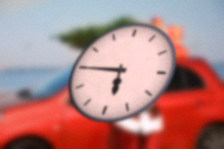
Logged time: 5 h 45 min
